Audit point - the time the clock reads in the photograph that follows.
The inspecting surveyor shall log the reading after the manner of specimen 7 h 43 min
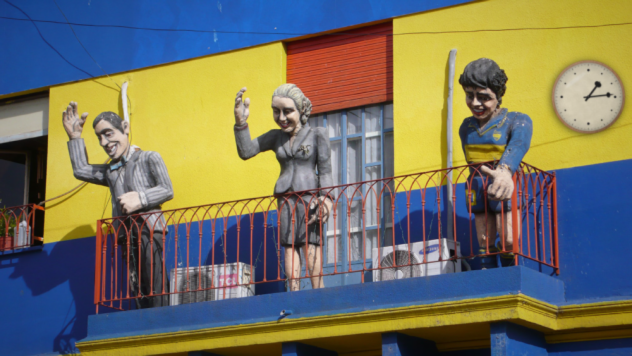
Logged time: 1 h 14 min
